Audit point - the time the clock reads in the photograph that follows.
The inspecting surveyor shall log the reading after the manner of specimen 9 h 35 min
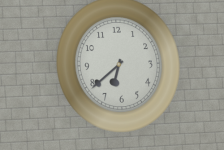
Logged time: 6 h 39 min
